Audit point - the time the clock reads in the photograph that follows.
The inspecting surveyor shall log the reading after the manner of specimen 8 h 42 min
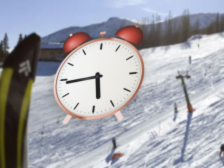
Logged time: 5 h 44 min
